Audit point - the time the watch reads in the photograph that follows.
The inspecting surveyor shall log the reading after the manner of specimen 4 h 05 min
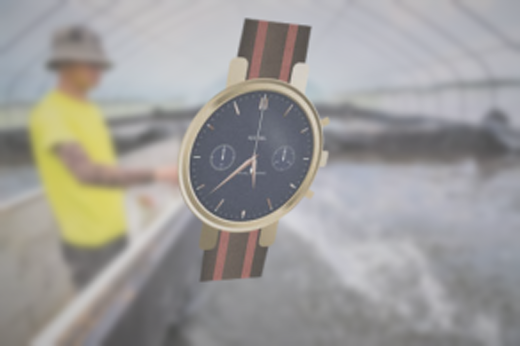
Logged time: 5 h 38 min
